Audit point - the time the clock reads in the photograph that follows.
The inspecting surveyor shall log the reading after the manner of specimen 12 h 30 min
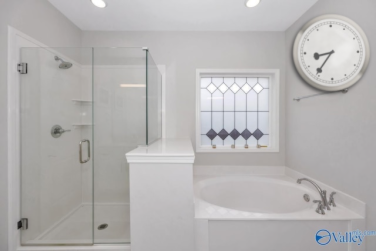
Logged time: 8 h 36 min
